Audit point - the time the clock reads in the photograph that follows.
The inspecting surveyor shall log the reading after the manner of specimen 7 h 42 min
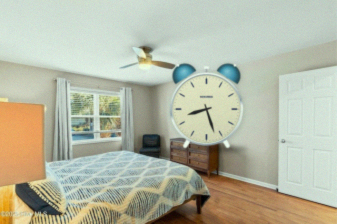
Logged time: 8 h 27 min
